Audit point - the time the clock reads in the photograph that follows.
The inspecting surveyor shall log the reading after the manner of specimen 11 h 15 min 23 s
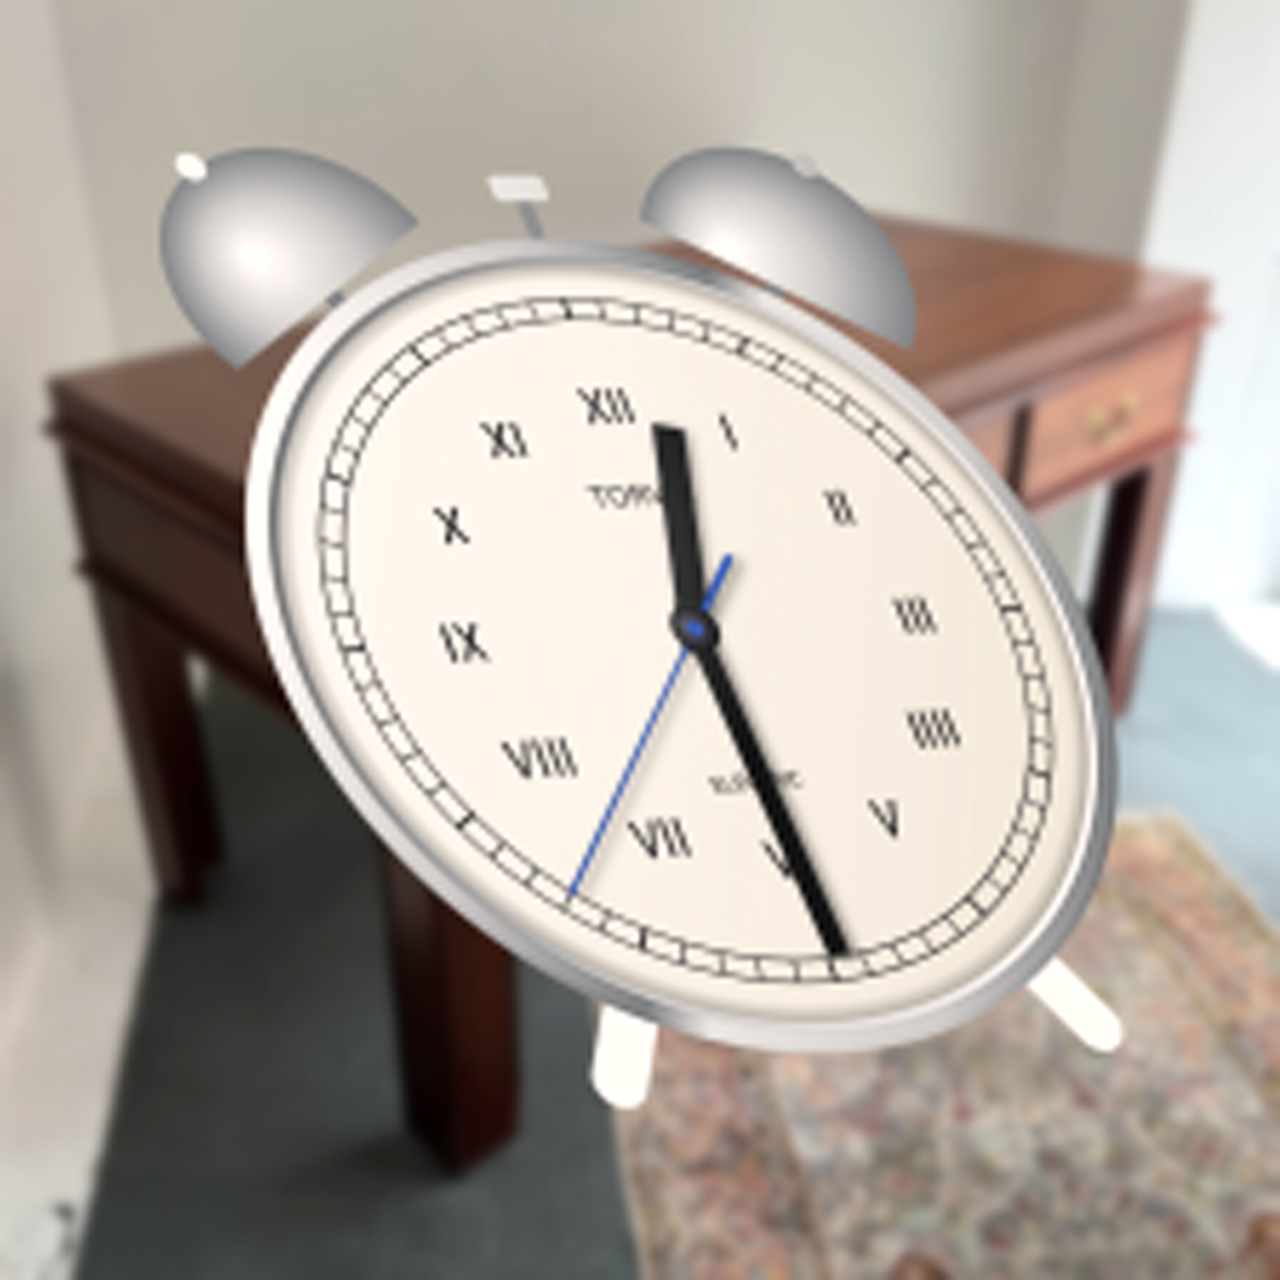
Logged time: 12 h 29 min 37 s
